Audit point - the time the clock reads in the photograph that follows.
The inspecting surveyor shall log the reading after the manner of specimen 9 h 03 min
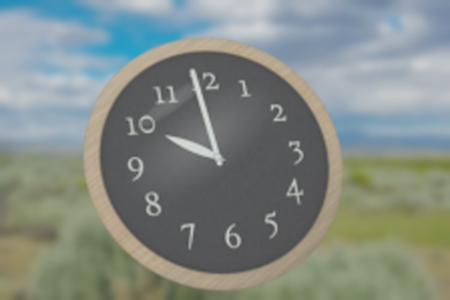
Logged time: 9 h 59 min
